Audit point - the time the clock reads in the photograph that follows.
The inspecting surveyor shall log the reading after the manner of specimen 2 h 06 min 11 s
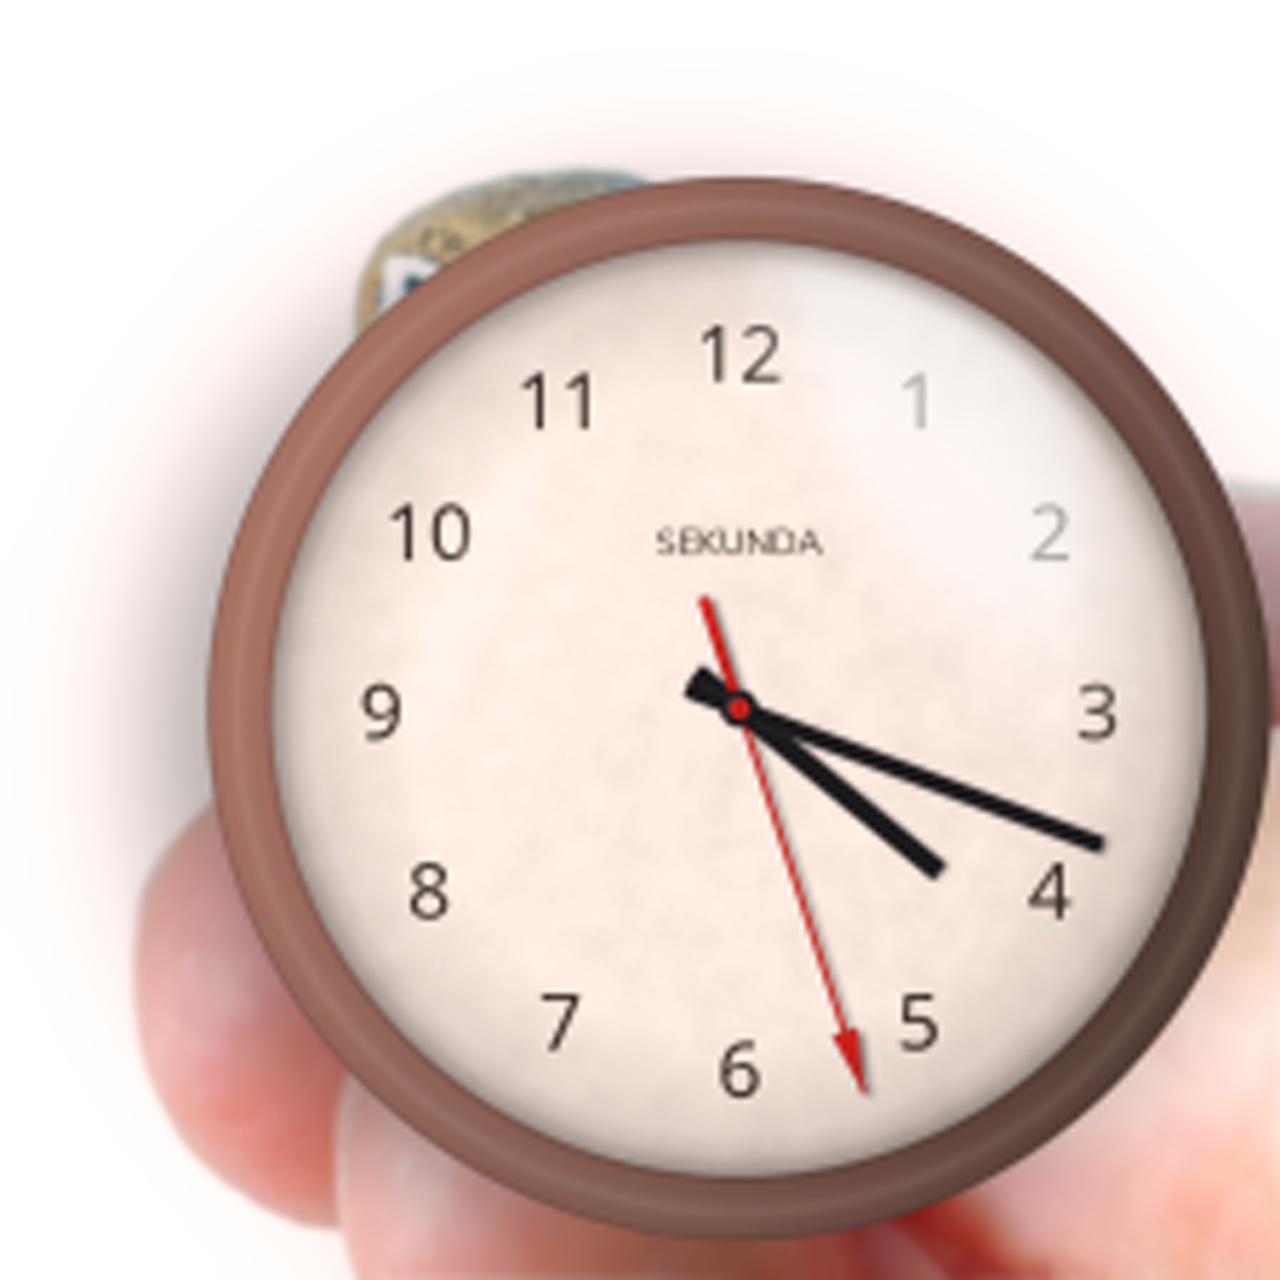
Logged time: 4 h 18 min 27 s
